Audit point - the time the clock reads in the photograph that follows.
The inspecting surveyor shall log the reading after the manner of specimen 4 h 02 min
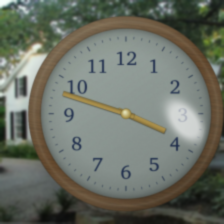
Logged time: 3 h 48 min
